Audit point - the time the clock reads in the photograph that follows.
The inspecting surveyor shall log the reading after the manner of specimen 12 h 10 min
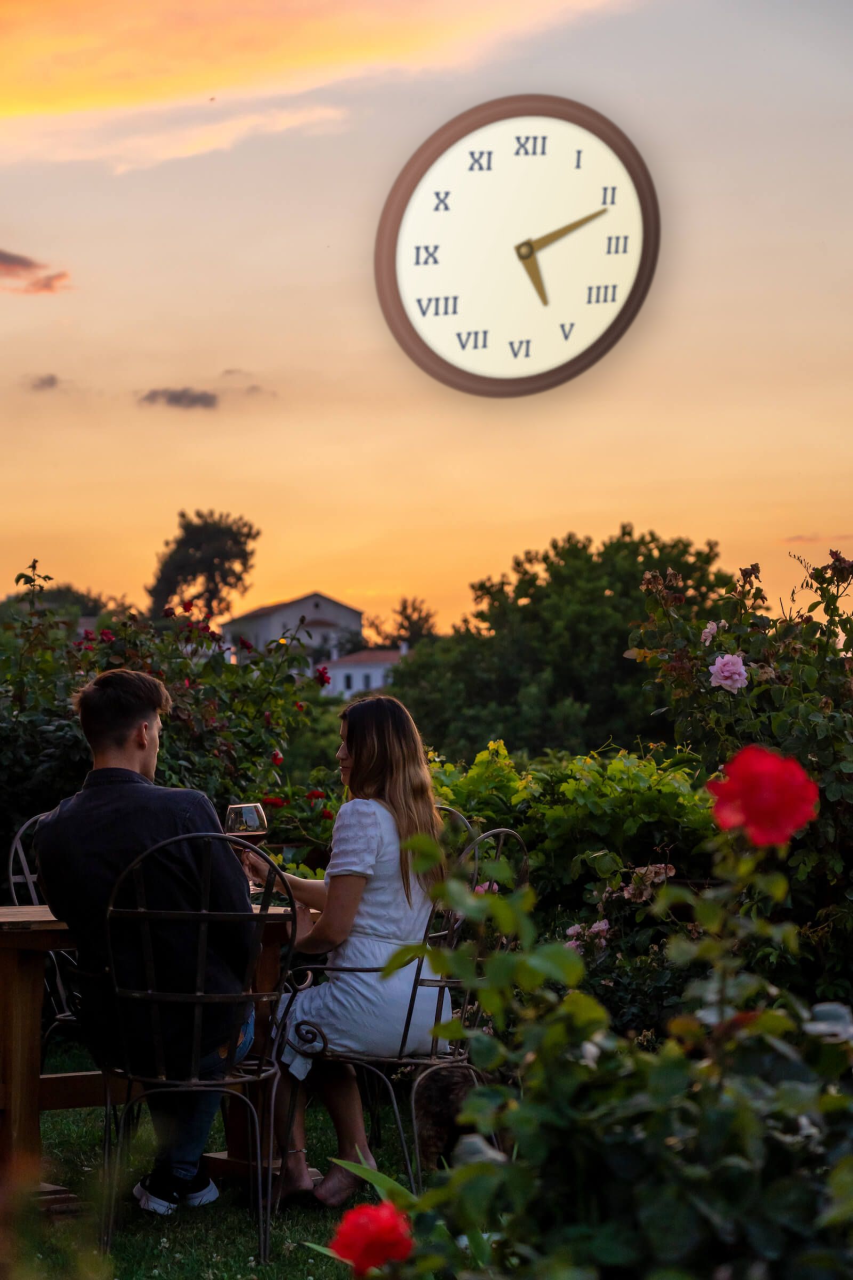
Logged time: 5 h 11 min
